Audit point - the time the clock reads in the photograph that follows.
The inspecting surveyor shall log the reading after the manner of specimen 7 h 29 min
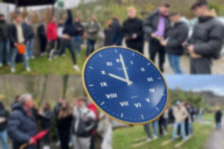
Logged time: 10 h 01 min
